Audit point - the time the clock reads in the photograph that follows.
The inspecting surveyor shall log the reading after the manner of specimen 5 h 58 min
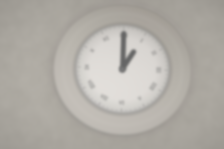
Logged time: 1 h 00 min
